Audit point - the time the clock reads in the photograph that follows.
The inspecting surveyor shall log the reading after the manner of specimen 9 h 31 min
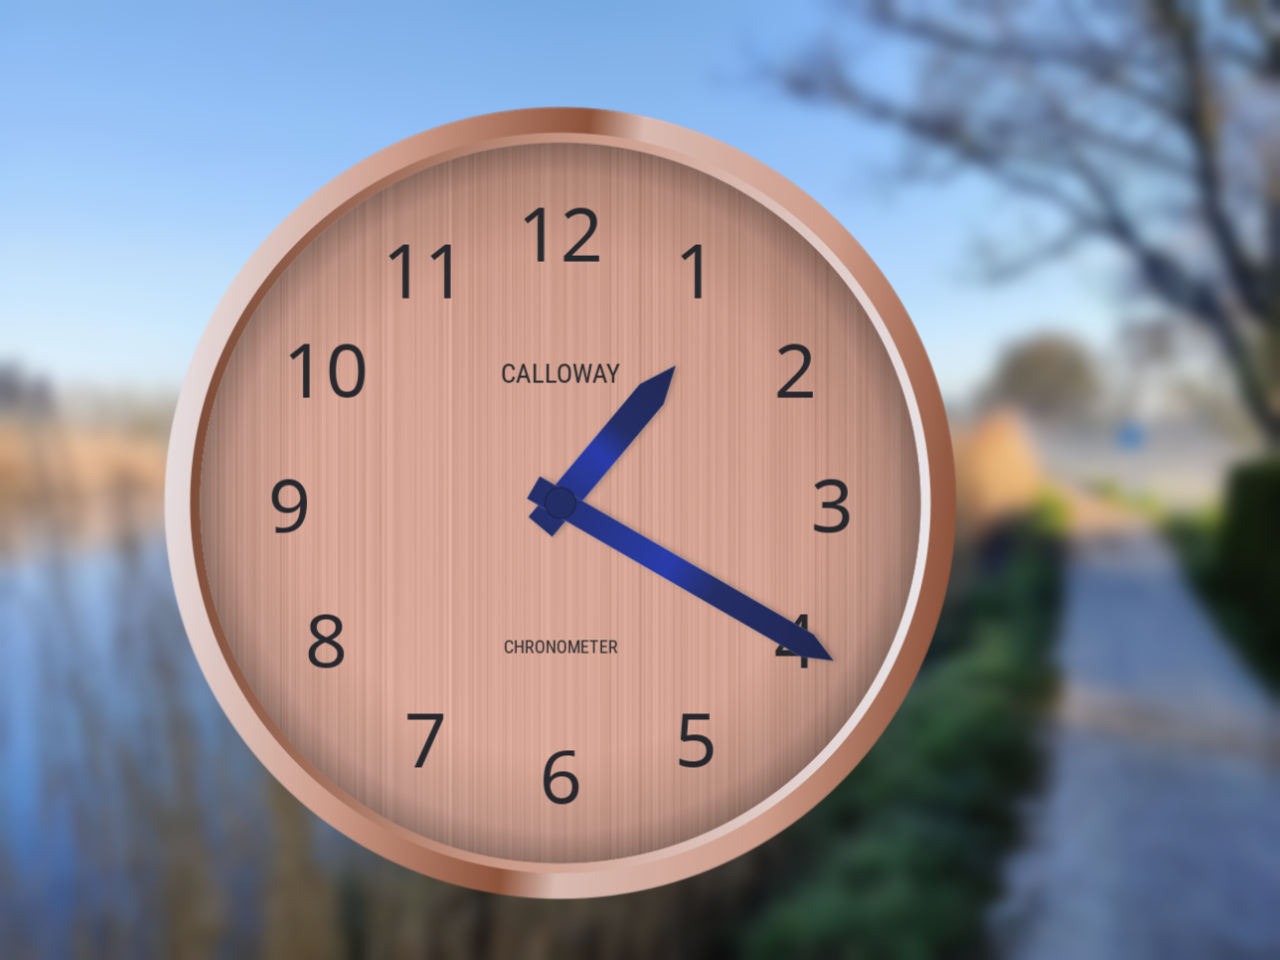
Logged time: 1 h 20 min
